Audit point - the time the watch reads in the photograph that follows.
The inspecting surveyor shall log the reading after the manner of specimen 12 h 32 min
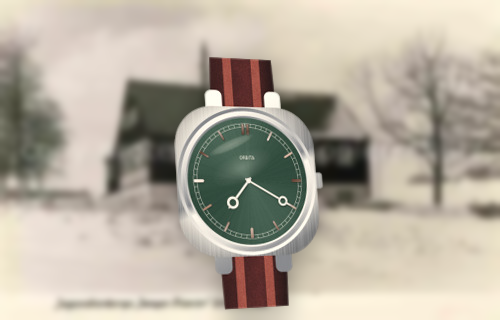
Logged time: 7 h 20 min
